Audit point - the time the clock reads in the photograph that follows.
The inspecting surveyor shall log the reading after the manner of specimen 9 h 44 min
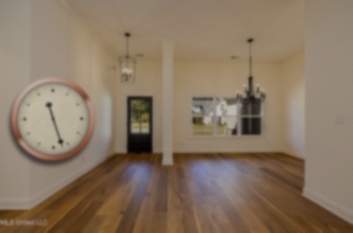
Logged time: 11 h 27 min
